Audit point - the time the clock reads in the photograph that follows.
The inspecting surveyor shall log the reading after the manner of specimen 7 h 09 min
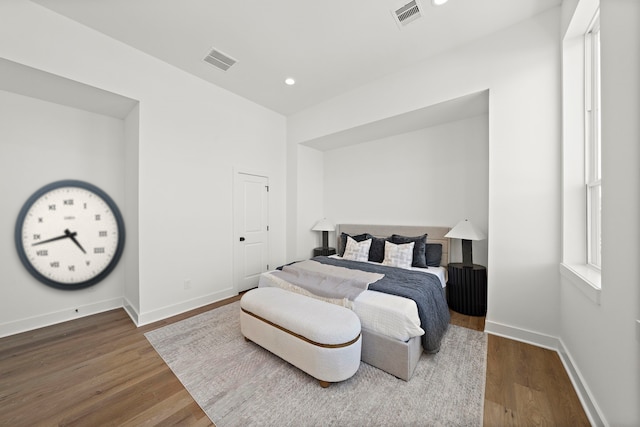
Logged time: 4 h 43 min
